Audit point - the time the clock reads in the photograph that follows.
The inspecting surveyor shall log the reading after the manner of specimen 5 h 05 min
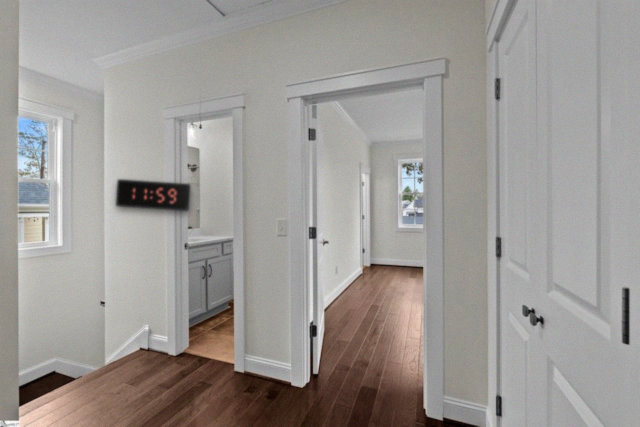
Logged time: 11 h 59 min
